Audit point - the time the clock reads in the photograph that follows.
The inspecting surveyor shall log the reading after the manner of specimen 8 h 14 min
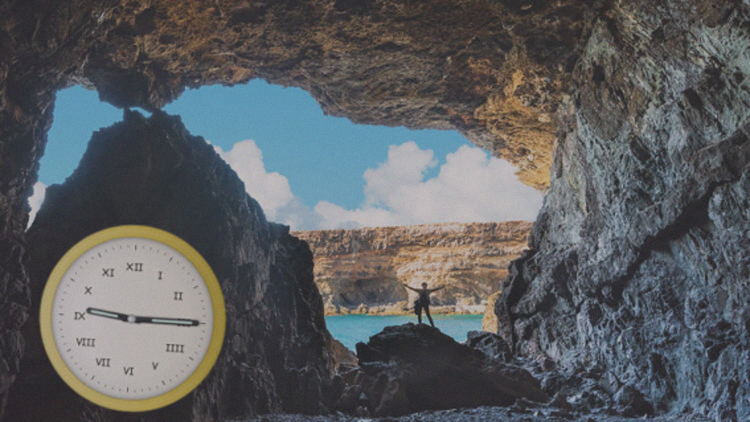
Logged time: 9 h 15 min
